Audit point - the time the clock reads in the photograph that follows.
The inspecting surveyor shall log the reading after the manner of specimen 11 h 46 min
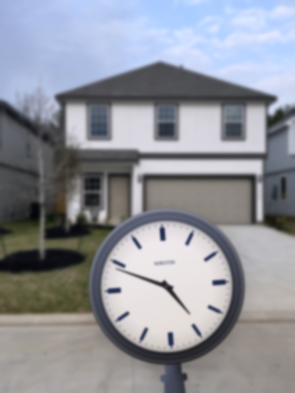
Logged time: 4 h 49 min
